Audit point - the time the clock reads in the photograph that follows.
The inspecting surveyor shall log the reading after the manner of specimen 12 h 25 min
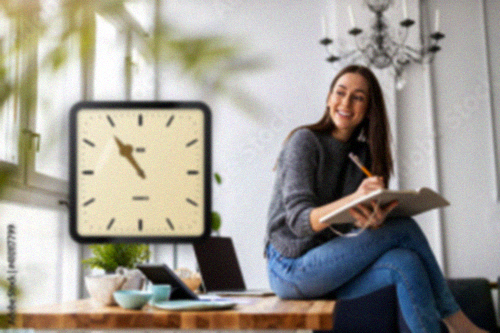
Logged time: 10 h 54 min
